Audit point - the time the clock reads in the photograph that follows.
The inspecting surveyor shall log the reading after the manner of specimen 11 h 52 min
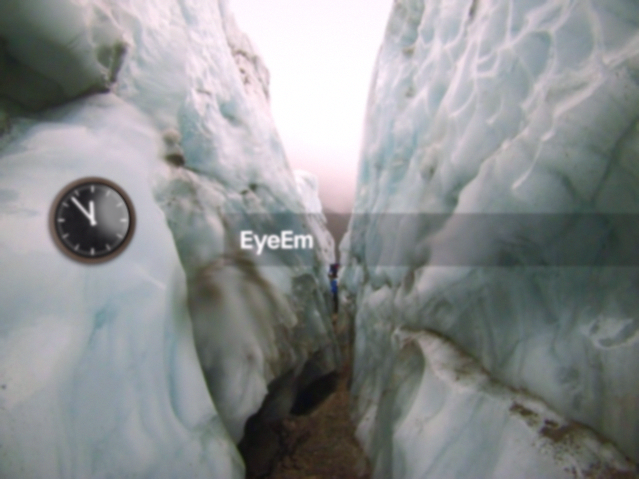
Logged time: 11 h 53 min
